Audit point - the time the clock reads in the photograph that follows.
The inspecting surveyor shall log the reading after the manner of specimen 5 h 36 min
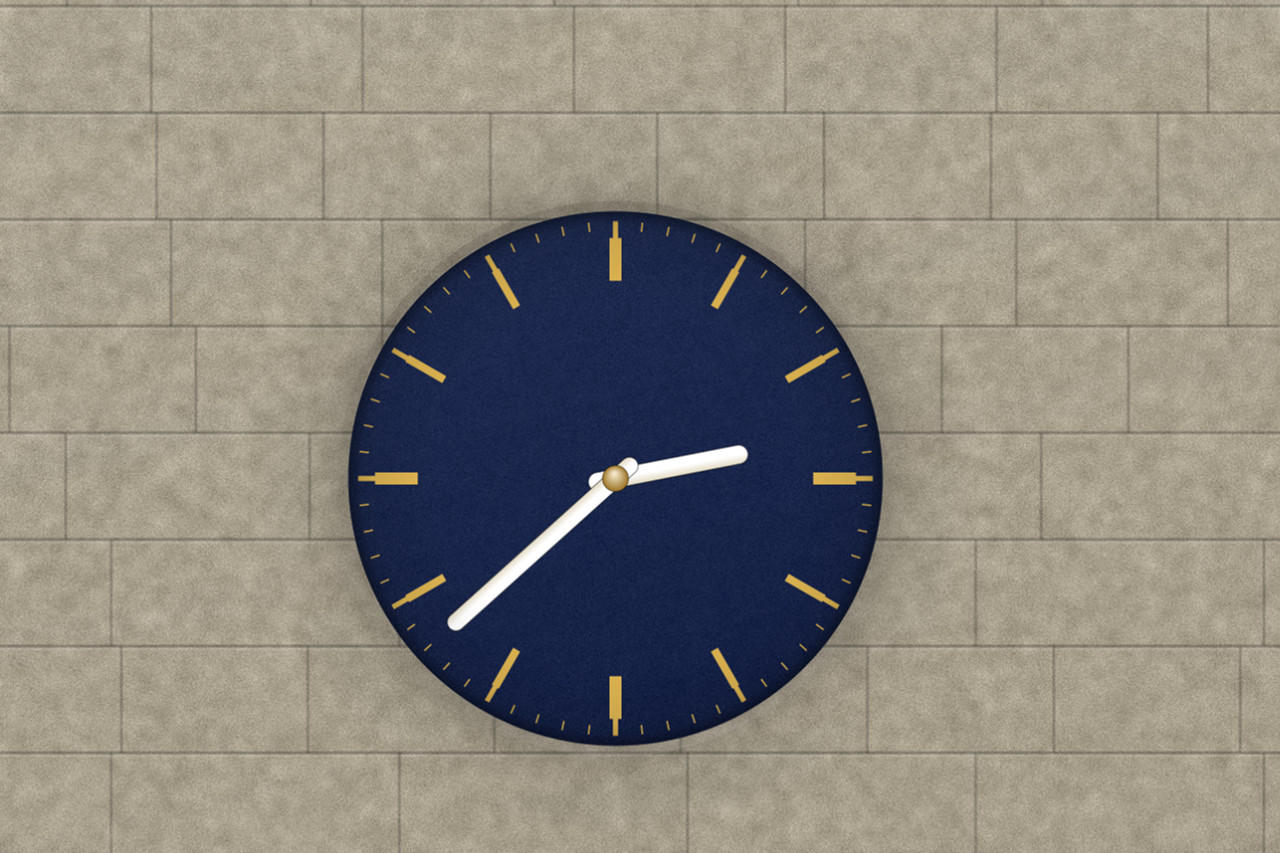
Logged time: 2 h 38 min
